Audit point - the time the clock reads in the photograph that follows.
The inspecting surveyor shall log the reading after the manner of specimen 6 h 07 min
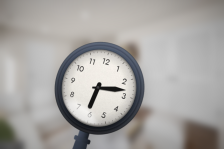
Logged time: 6 h 13 min
